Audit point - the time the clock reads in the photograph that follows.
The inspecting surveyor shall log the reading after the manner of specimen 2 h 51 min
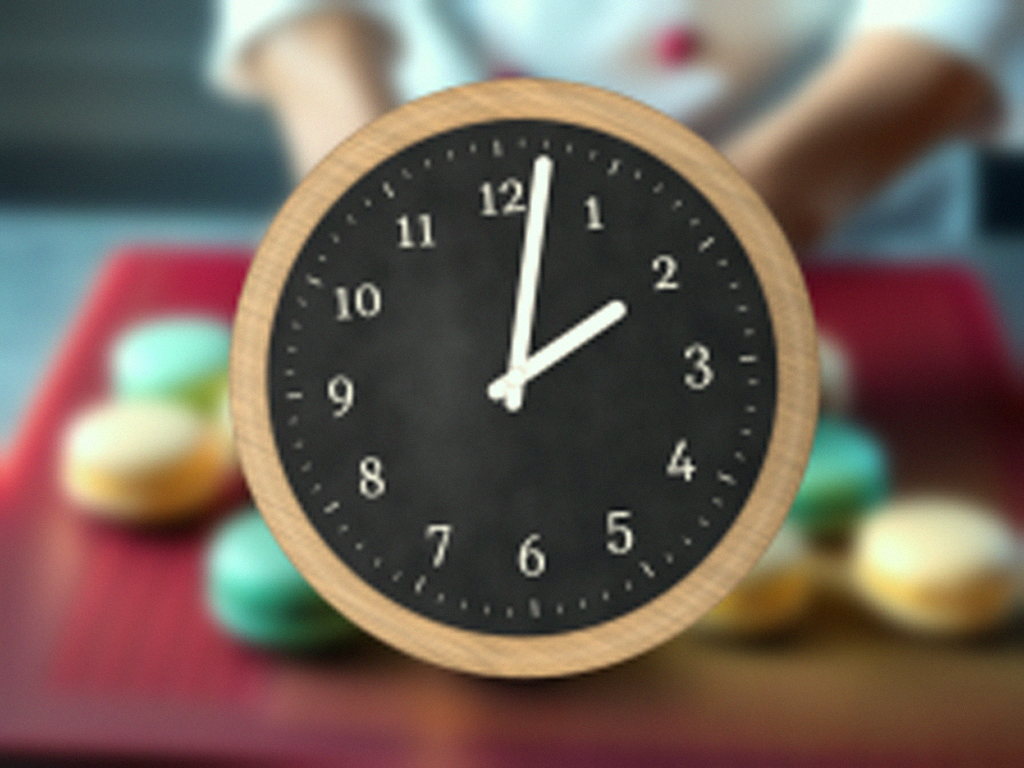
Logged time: 2 h 02 min
